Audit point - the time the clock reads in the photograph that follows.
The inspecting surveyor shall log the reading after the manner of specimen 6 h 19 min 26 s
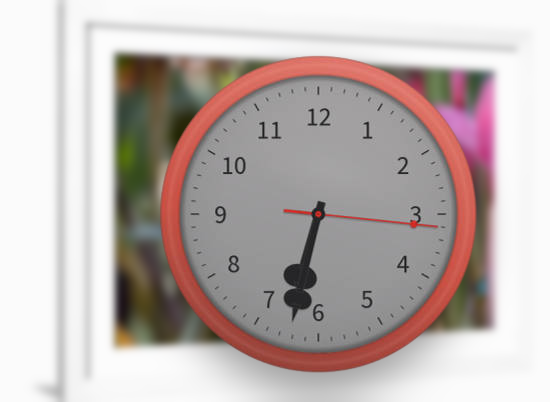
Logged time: 6 h 32 min 16 s
